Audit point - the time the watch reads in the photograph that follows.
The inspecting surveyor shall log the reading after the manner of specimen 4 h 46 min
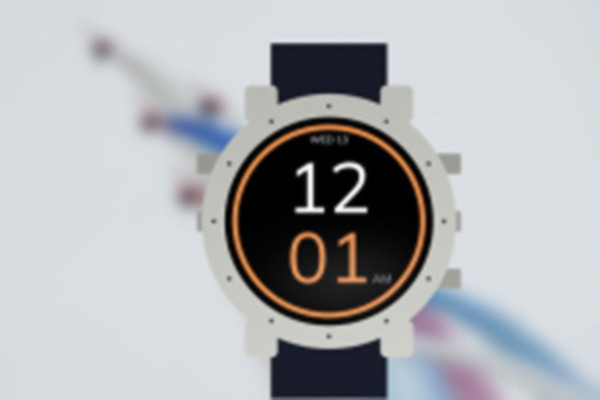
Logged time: 12 h 01 min
